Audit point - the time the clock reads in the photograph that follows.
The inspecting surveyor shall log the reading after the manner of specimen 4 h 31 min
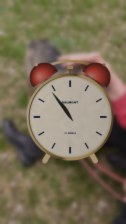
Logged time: 10 h 54 min
